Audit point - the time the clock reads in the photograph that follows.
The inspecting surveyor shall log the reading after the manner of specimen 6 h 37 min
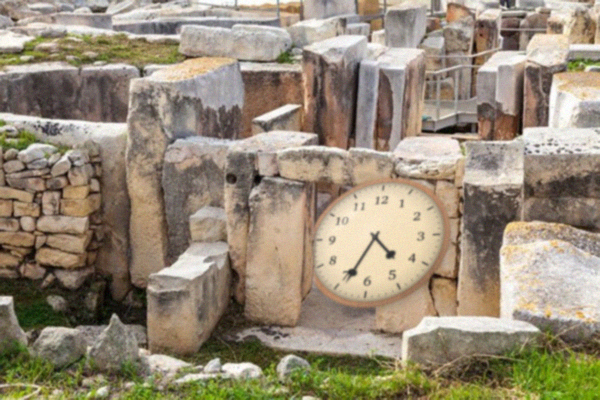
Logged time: 4 h 34 min
